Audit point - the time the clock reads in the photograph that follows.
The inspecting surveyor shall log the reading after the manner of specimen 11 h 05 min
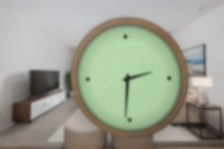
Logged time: 2 h 31 min
